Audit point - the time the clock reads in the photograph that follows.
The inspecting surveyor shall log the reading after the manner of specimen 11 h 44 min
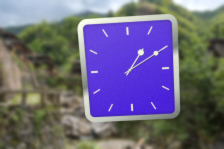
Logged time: 1 h 10 min
